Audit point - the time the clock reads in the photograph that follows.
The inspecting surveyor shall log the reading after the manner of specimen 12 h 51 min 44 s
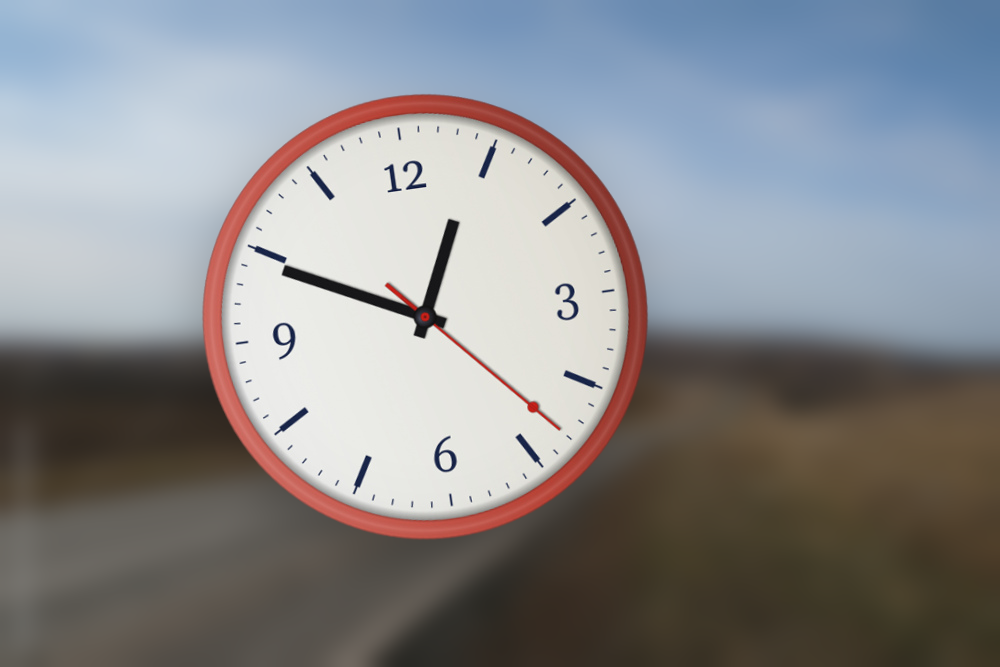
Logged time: 12 h 49 min 23 s
